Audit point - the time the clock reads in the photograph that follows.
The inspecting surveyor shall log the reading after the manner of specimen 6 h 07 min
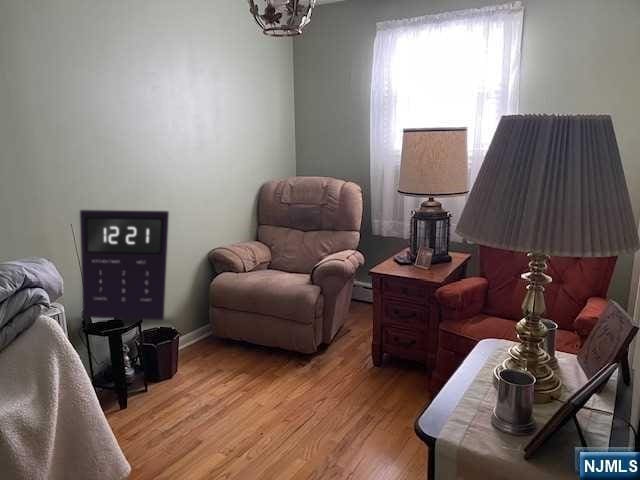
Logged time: 12 h 21 min
